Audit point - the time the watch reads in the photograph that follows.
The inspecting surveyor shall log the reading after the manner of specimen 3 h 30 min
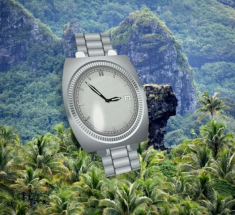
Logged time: 2 h 53 min
